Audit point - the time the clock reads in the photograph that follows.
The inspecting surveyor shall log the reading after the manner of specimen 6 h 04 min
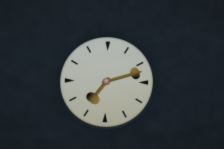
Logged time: 7 h 12 min
